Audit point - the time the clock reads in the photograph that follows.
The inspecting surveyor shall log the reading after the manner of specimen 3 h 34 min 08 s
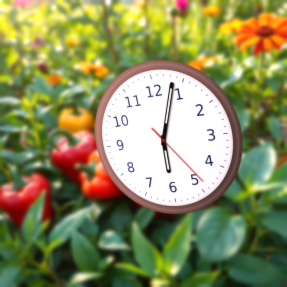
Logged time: 6 h 03 min 24 s
